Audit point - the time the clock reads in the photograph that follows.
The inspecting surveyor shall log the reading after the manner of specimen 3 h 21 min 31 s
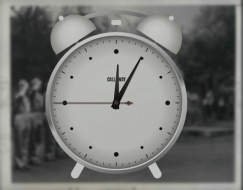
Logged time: 12 h 04 min 45 s
